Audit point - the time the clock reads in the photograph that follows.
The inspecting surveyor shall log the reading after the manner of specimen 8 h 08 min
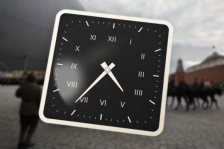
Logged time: 4 h 36 min
